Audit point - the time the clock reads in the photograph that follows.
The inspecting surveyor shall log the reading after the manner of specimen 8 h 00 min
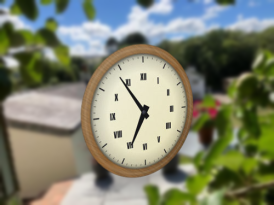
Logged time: 6 h 54 min
